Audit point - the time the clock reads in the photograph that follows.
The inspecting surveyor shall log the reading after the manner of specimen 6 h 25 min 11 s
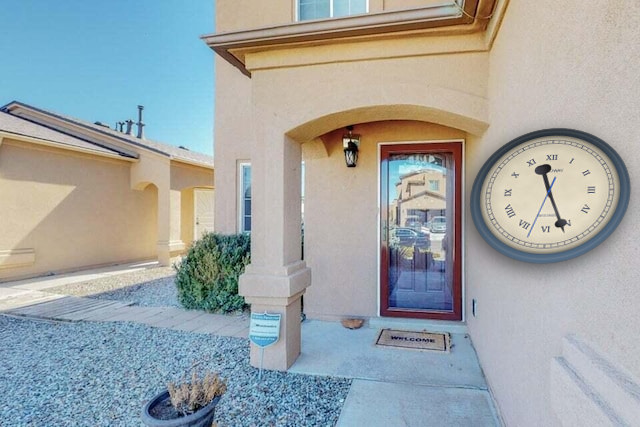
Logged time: 11 h 26 min 33 s
